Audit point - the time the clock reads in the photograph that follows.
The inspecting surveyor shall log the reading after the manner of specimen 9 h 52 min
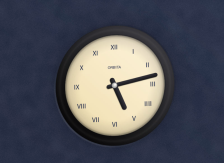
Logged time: 5 h 13 min
